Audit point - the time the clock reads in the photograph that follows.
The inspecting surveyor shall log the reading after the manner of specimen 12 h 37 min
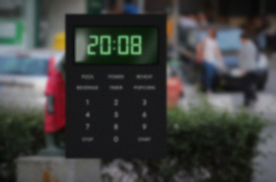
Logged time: 20 h 08 min
